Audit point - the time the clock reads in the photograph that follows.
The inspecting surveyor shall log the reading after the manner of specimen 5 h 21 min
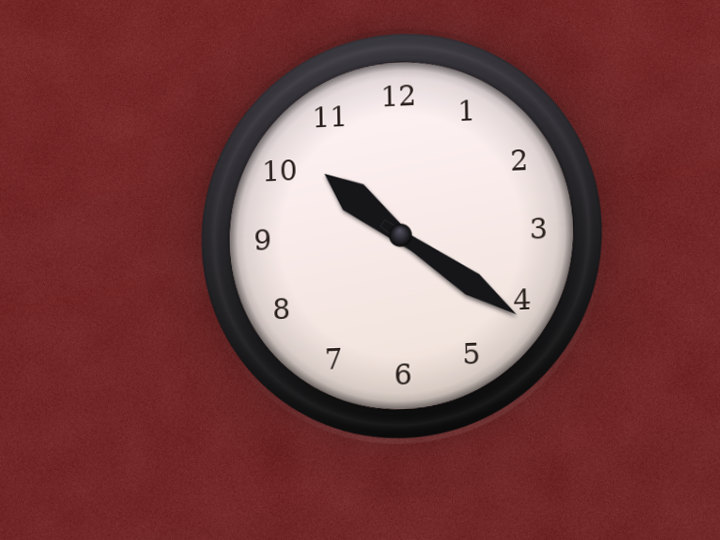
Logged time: 10 h 21 min
